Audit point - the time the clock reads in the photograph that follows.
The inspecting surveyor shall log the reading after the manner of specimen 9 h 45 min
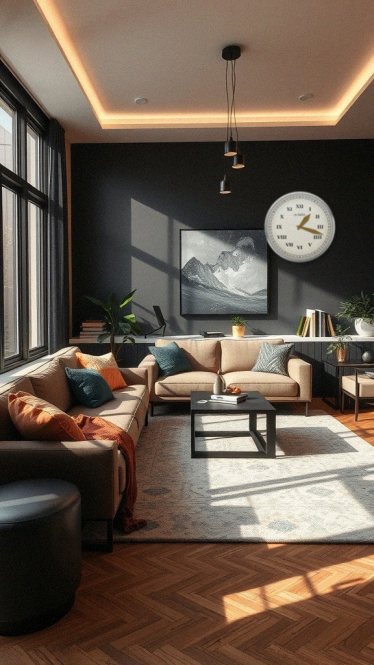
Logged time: 1 h 18 min
